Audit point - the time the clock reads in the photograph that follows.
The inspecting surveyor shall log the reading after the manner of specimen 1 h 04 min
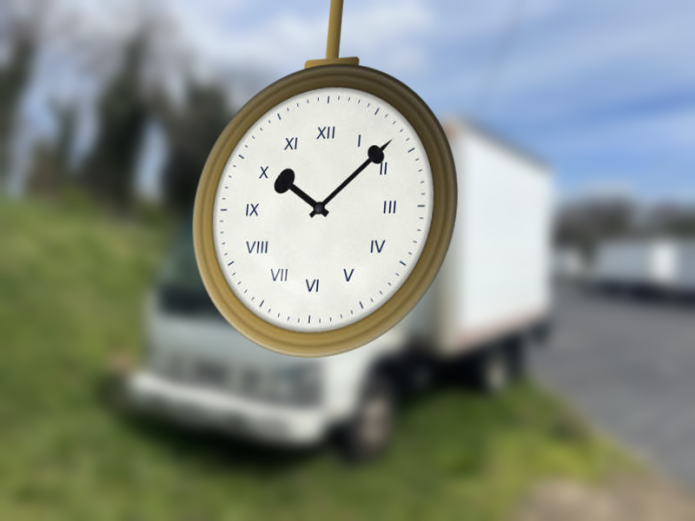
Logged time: 10 h 08 min
